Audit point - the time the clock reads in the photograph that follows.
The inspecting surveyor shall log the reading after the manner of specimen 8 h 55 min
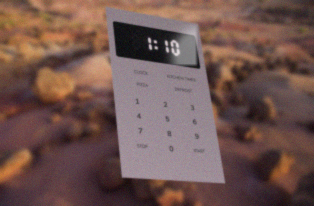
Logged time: 1 h 10 min
